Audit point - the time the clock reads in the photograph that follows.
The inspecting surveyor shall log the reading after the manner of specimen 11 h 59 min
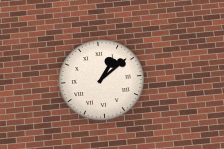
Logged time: 1 h 09 min
